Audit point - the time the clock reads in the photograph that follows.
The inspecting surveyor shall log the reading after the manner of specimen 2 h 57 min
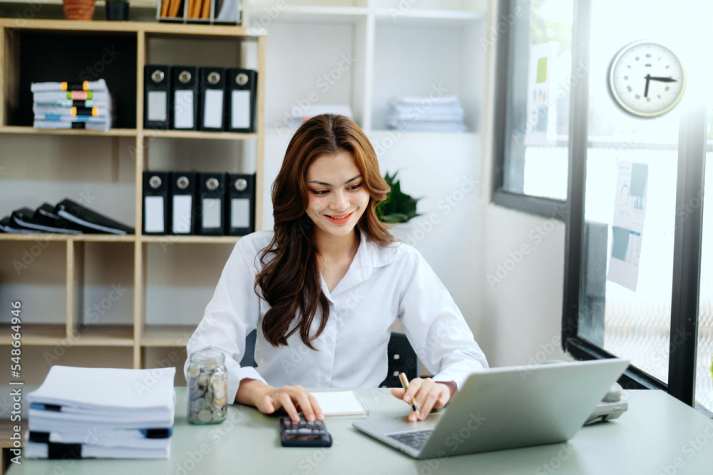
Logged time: 6 h 16 min
